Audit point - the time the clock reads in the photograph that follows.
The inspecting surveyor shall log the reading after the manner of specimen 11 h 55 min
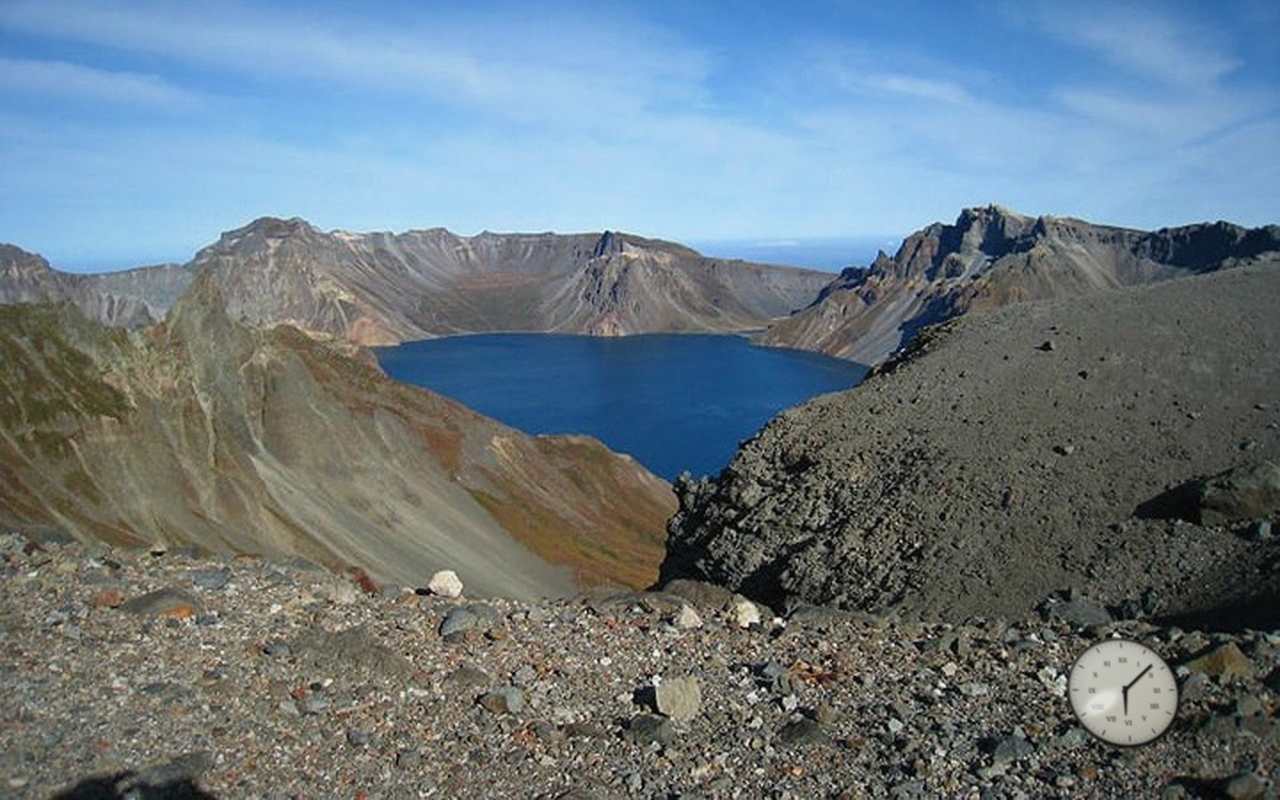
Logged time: 6 h 08 min
